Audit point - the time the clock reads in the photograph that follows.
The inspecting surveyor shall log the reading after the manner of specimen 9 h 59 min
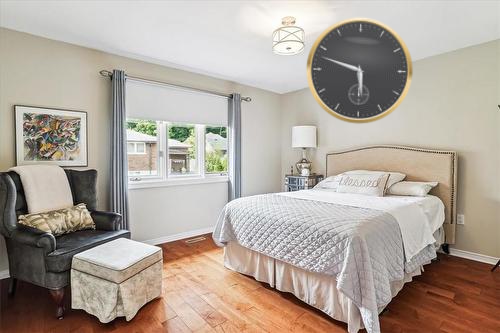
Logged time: 5 h 48 min
